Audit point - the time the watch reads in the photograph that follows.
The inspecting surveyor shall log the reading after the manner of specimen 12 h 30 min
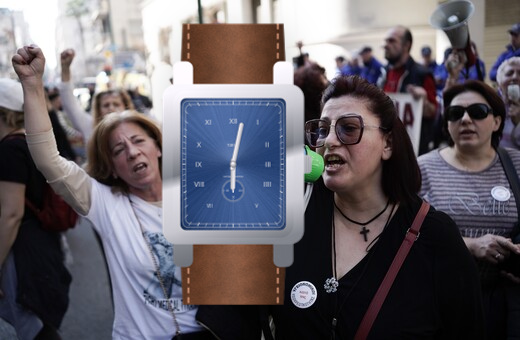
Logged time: 6 h 02 min
